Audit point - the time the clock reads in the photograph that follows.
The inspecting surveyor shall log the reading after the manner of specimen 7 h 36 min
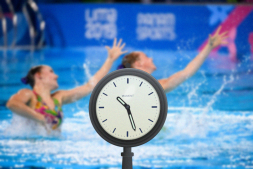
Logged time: 10 h 27 min
